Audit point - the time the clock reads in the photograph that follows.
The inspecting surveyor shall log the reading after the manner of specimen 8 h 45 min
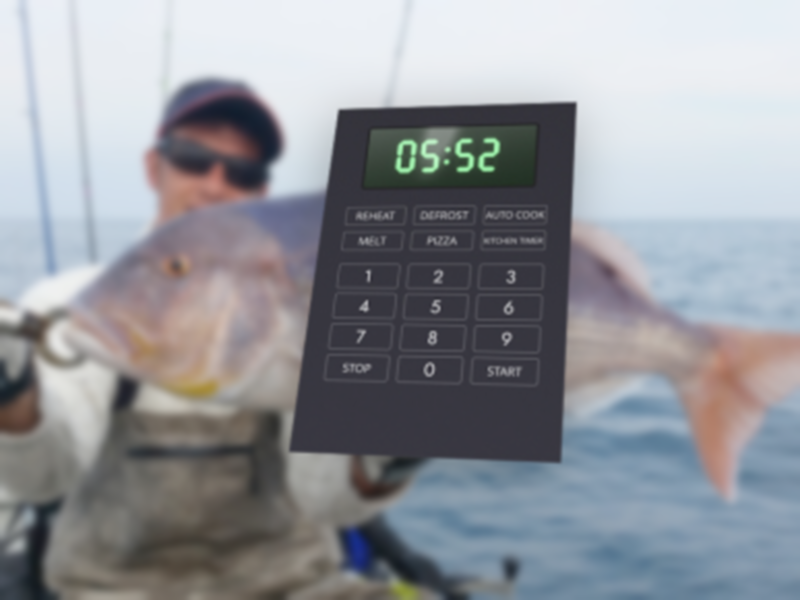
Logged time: 5 h 52 min
